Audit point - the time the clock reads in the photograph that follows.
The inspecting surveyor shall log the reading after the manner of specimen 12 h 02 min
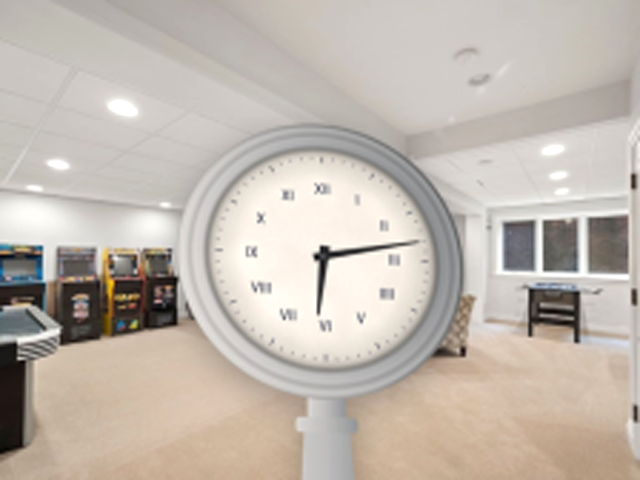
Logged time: 6 h 13 min
